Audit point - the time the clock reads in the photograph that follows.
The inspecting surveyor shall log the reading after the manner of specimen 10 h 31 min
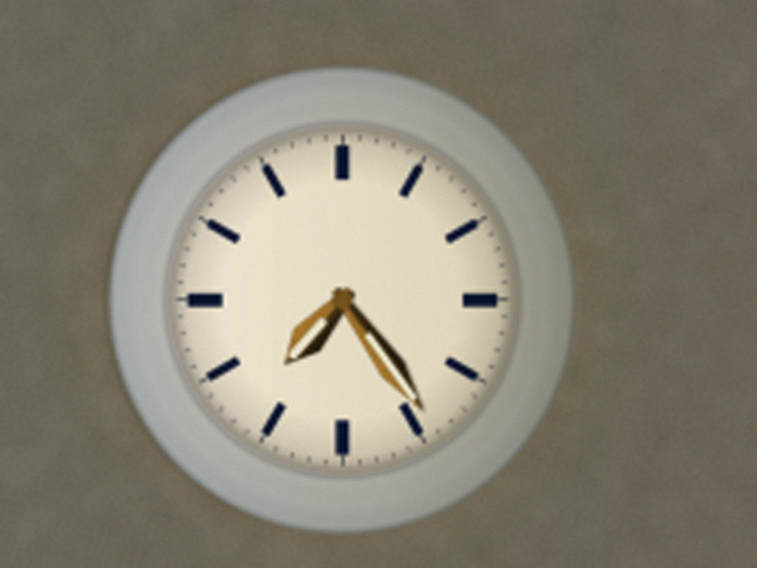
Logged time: 7 h 24 min
